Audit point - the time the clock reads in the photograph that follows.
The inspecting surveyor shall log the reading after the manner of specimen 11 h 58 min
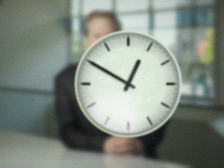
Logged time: 12 h 50 min
